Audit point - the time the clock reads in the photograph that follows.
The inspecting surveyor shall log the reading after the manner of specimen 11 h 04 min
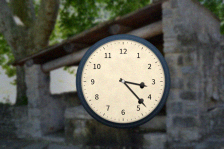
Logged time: 3 h 23 min
